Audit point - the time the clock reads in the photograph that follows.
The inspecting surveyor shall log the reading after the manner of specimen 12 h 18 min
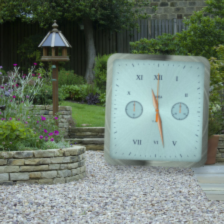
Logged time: 11 h 28 min
